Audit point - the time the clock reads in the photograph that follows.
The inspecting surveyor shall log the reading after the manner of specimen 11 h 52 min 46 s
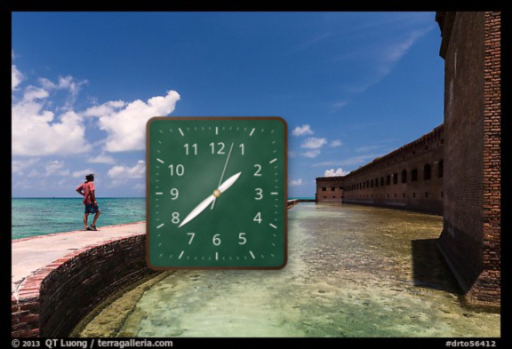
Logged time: 1 h 38 min 03 s
